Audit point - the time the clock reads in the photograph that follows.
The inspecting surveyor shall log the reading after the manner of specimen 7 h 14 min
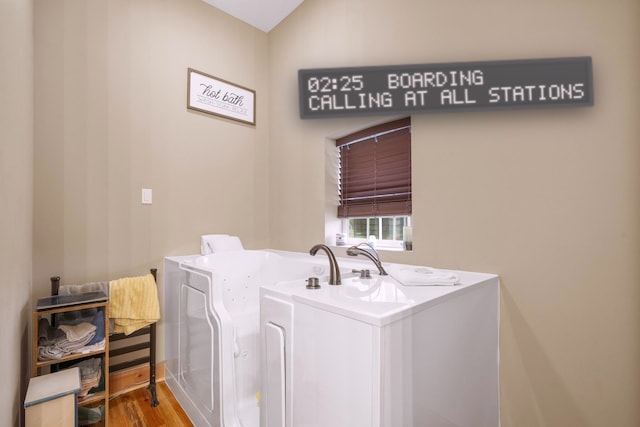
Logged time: 2 h 25 min
